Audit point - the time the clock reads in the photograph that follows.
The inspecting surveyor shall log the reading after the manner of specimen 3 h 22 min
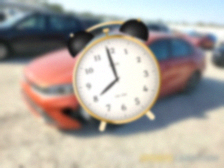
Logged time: 7 h 59 min
